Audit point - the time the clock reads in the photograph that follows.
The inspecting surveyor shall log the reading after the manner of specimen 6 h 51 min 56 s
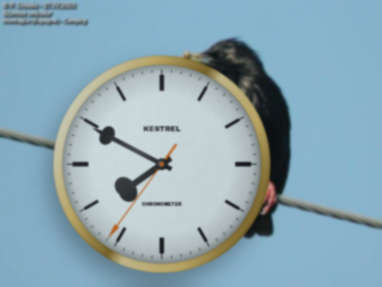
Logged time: 7 h 49 min 36 s
